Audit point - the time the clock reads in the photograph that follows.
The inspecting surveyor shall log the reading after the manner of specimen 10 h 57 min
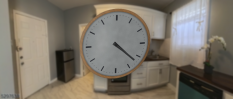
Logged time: 4 h 22 min
